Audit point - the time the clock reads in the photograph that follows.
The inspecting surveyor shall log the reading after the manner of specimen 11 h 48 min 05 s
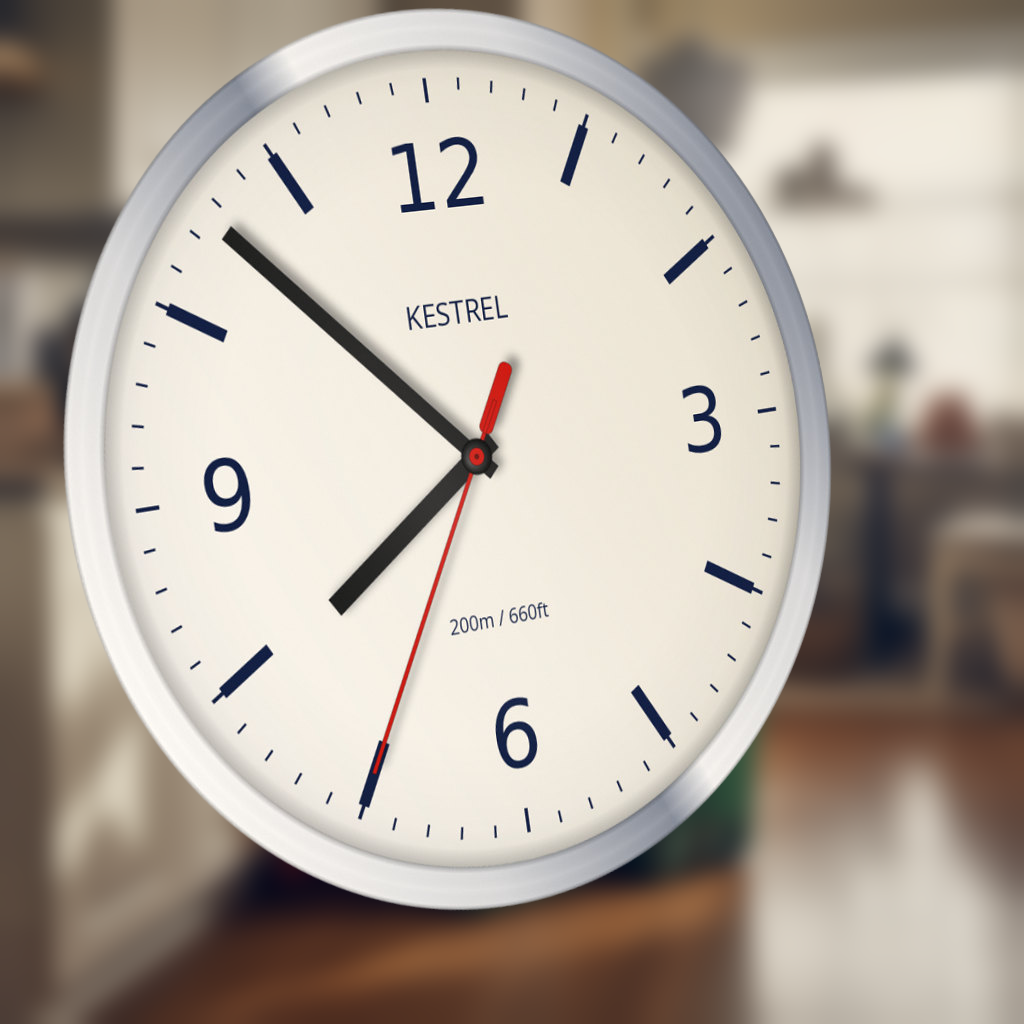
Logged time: 7 h 52 min 35 s
